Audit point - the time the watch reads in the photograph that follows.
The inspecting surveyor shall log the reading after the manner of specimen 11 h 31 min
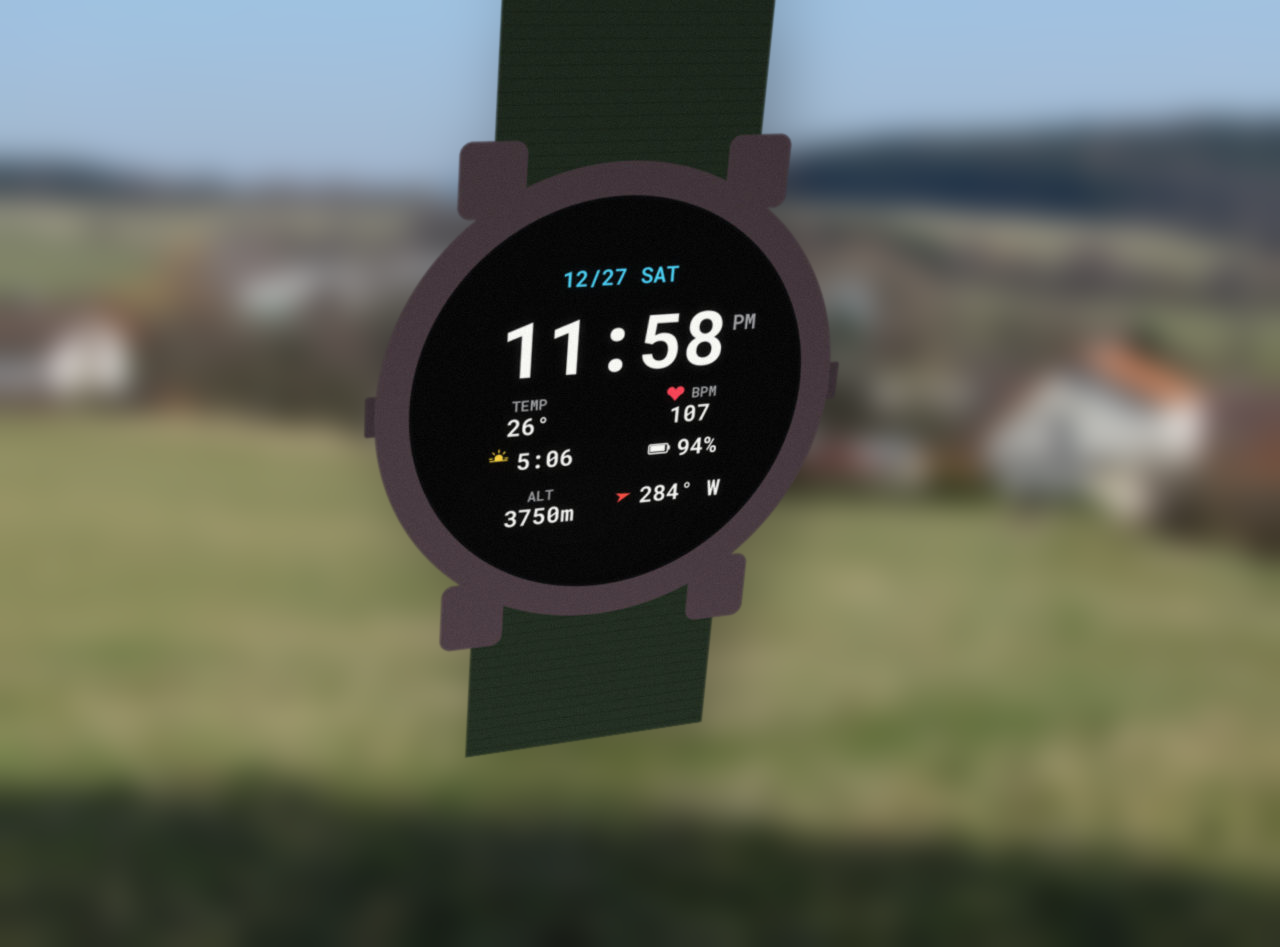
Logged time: 11 h 58 min
